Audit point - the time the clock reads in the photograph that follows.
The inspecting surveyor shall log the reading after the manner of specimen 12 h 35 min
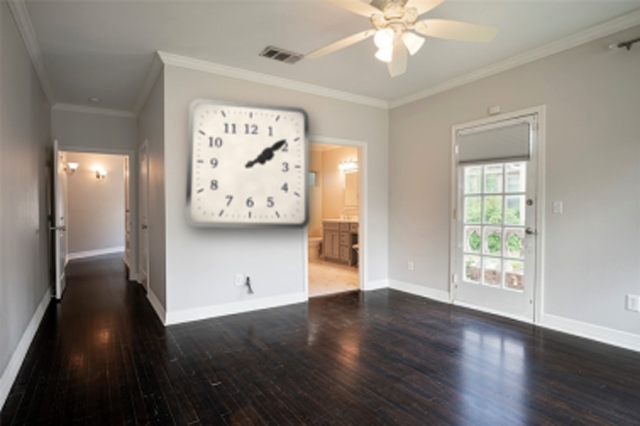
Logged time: 2 h 09 min
